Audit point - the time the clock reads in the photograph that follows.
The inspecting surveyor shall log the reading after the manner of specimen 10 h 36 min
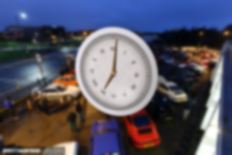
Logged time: 7 h 01 min
